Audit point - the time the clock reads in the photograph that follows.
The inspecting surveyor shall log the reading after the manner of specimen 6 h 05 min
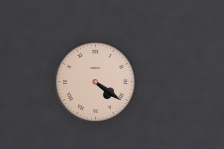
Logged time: 4 h 21 min
